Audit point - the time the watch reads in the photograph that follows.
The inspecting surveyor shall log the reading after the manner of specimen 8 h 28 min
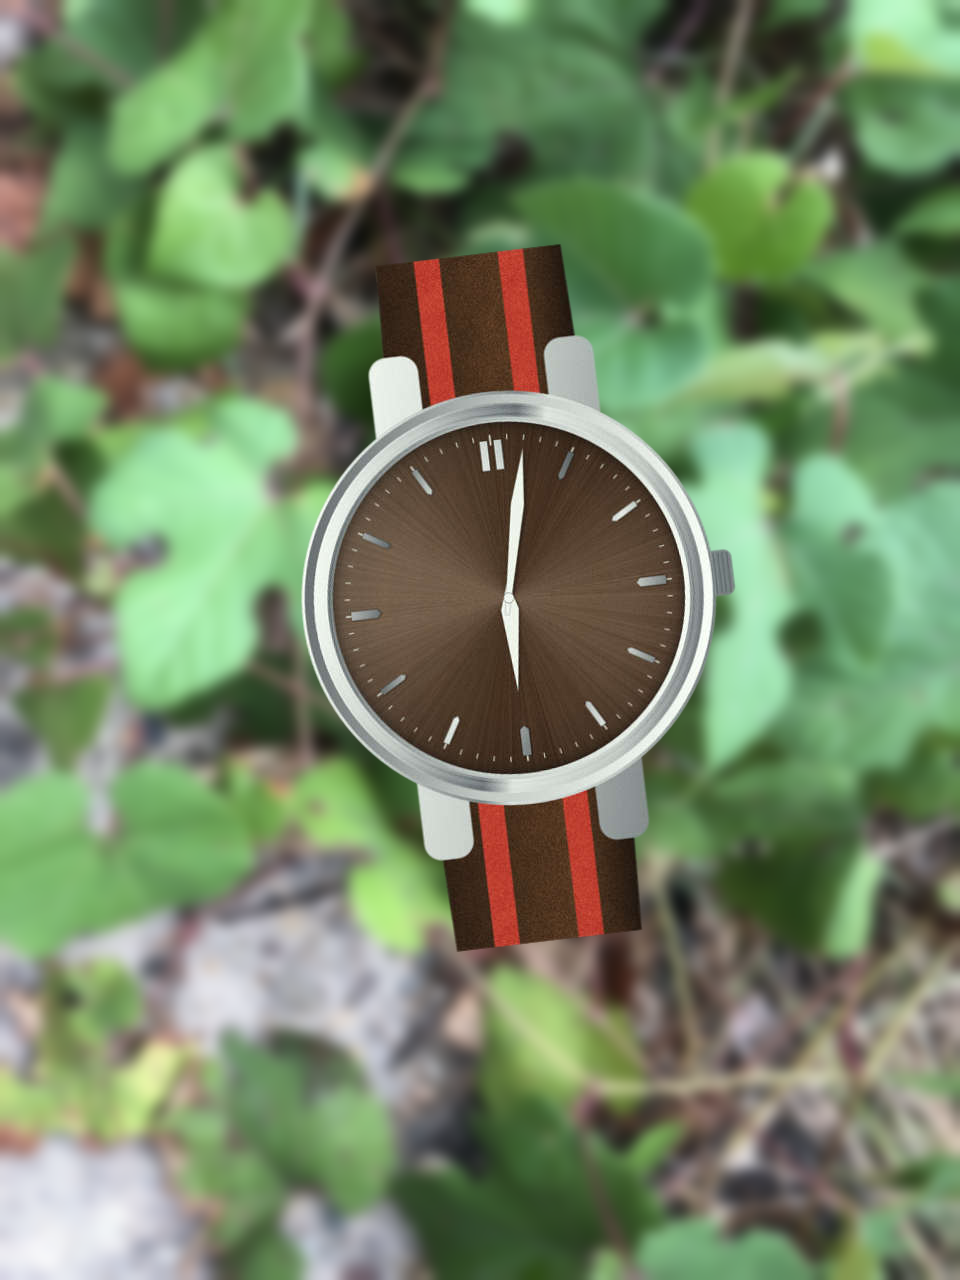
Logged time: 6 h 02 min
